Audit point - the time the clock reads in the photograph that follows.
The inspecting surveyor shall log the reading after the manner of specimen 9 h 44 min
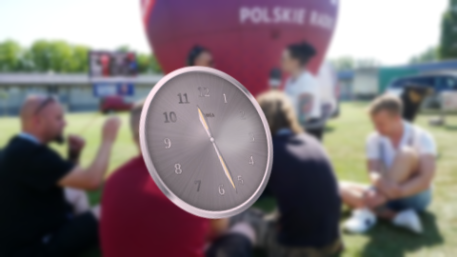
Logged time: 11 h 27 min
